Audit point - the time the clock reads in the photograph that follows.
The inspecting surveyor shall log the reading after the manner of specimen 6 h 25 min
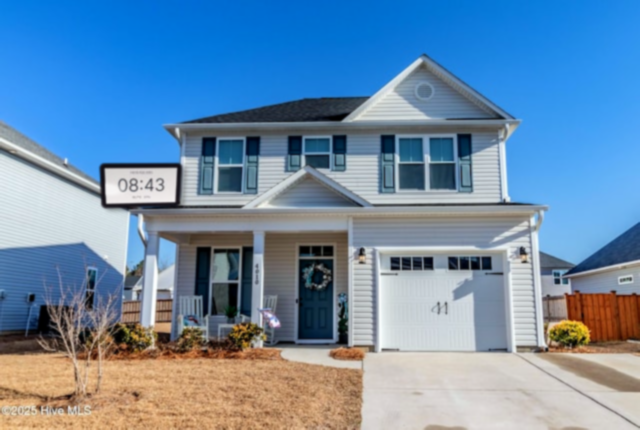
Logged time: 8 h 43 min
